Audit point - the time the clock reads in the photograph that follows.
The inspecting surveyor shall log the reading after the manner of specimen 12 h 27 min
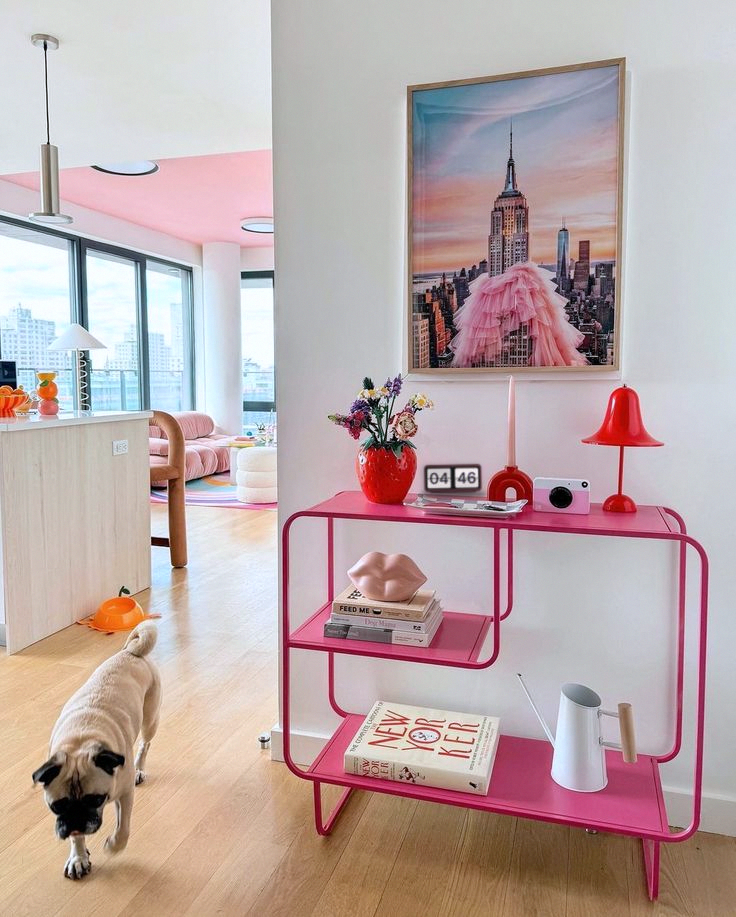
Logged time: 4 h 46 min
